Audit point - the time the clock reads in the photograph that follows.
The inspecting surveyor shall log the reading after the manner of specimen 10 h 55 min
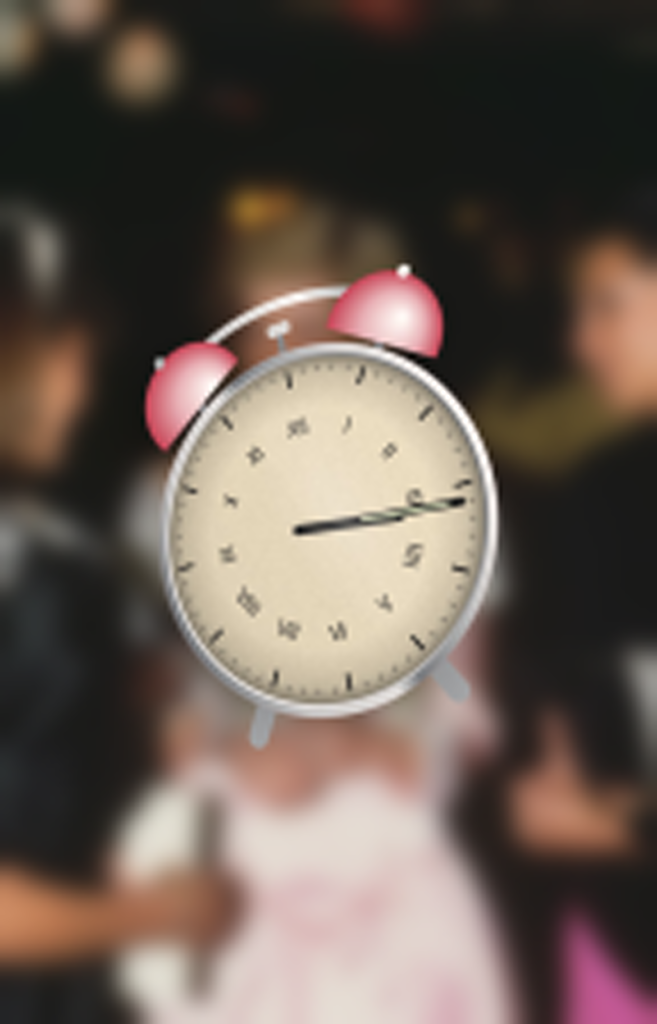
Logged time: 3 h 16 min
